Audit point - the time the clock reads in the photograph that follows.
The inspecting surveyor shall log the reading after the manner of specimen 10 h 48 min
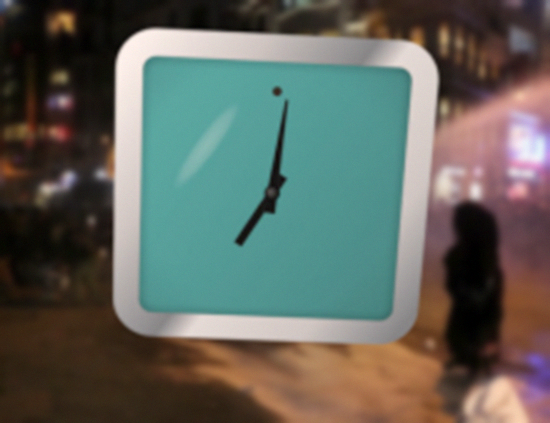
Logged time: 7 h 01 min
